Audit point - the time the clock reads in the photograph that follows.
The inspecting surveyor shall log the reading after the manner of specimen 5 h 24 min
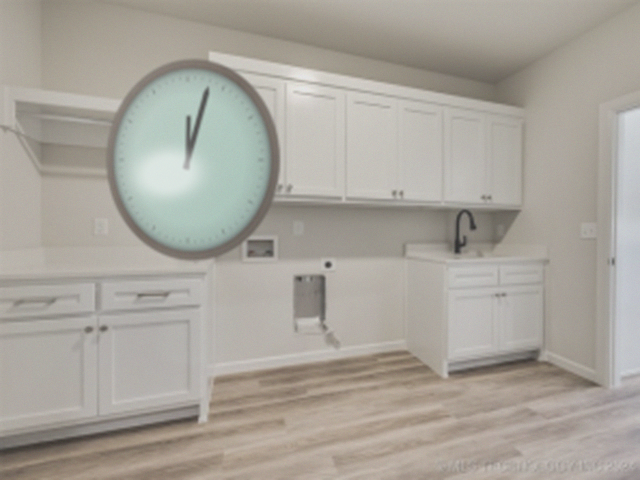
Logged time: 12 h 03 min
